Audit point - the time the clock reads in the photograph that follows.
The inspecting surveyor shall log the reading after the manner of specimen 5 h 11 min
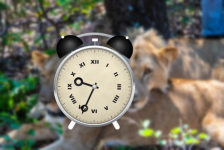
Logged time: 9 h 34 min
